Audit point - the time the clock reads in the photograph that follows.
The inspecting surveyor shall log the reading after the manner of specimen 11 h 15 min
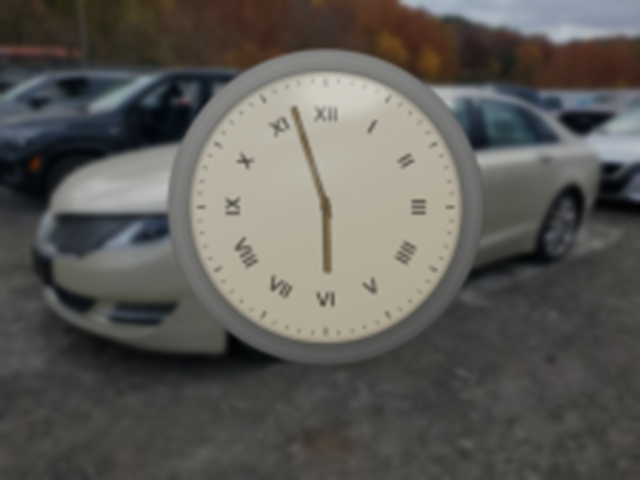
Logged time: 5 h 57 min
